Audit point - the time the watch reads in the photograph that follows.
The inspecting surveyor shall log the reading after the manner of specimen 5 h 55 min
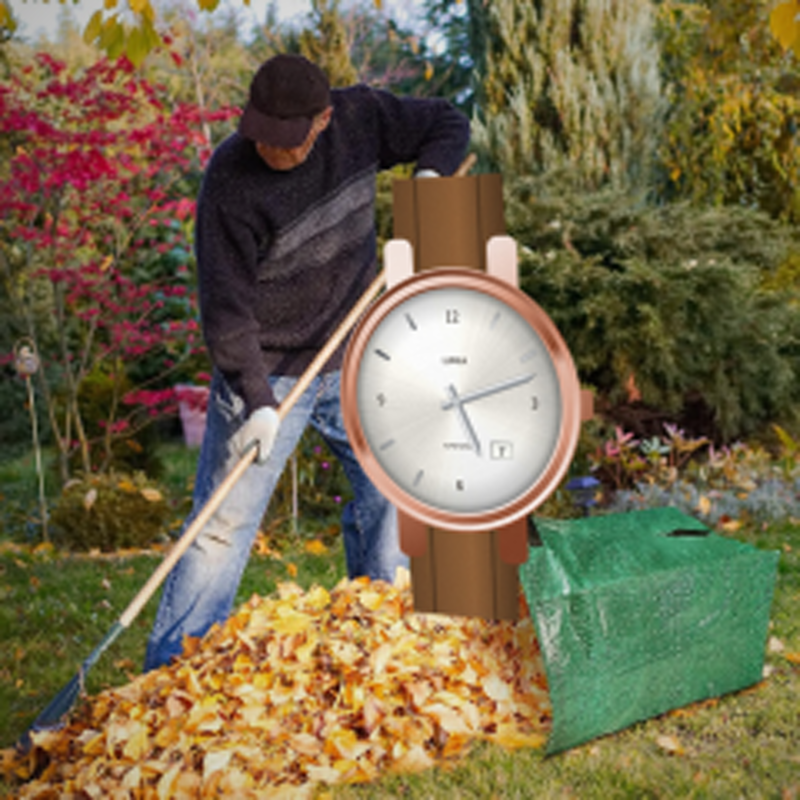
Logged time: 5 h 12 min
